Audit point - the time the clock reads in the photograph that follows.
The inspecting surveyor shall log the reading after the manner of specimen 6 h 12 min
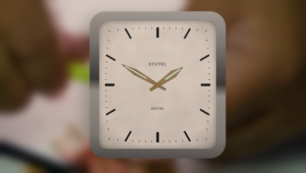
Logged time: 1 h 50 min
